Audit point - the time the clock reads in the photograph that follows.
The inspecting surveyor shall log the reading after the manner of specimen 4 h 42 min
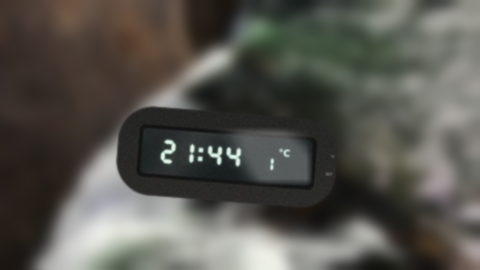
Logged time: 21 h 44 min
